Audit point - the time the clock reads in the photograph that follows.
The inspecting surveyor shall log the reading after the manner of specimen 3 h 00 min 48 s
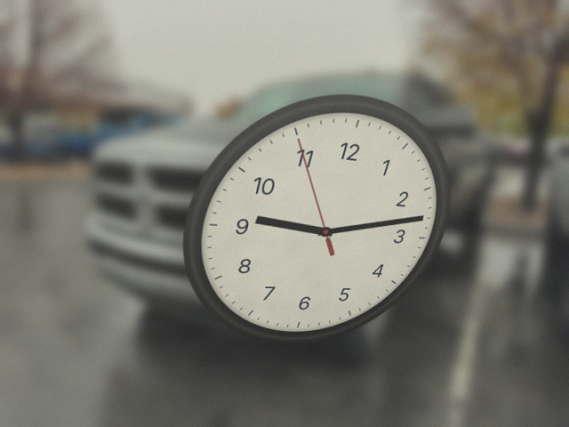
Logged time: 9 h 12 min 55 s
